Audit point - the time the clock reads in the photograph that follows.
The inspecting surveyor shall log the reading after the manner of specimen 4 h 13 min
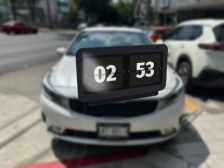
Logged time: 2 h 53 min
